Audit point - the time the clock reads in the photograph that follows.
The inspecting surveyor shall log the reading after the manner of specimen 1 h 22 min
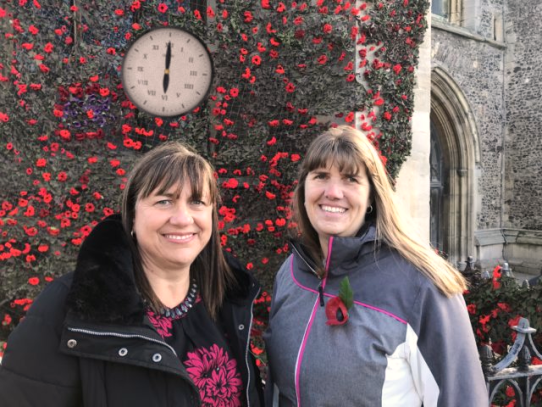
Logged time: 6 h 00 min
